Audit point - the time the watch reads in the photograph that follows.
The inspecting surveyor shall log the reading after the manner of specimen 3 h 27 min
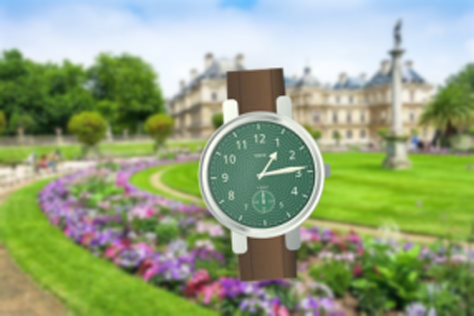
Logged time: 1 h 14 min
